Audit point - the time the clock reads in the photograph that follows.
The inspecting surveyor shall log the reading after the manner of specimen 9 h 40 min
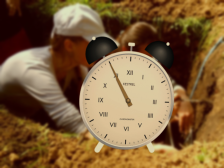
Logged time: 10 h 55 min
